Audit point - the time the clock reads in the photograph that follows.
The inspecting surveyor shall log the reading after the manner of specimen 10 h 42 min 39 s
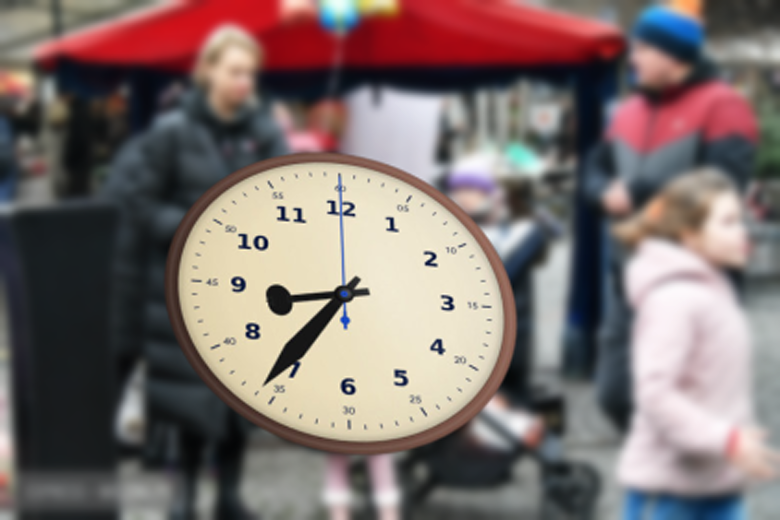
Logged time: 8 h 36 min 00 s
